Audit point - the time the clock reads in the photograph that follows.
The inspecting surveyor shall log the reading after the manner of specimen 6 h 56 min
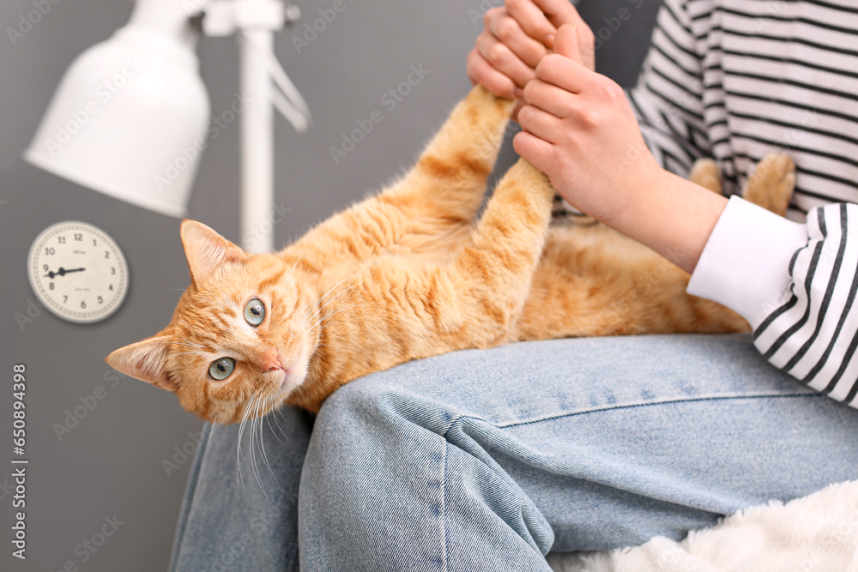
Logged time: 8 h 43 min
